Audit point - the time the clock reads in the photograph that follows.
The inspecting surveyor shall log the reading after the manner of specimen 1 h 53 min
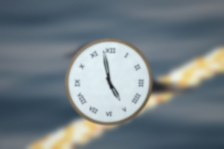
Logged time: 4 h 58 min
